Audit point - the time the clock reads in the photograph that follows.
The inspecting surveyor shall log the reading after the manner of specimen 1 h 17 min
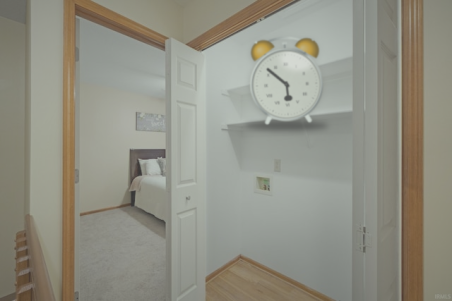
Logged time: 5 h 52 min
